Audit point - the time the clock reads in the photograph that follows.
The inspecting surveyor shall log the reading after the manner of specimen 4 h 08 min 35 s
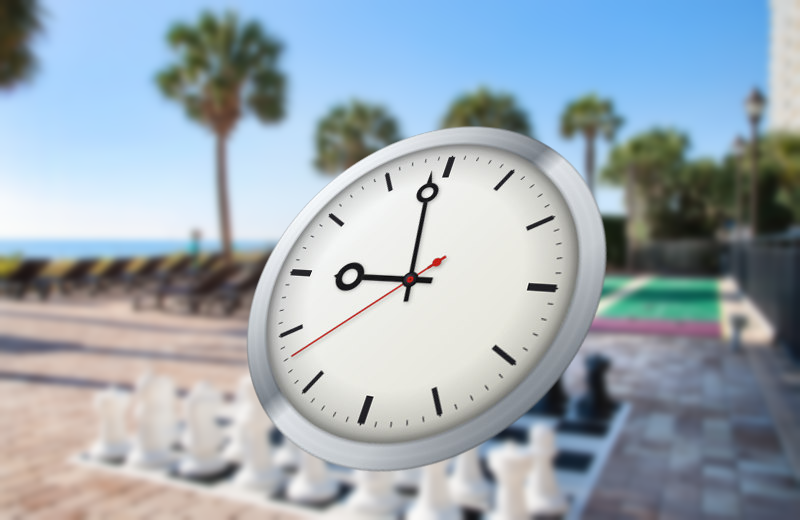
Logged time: 8 h 58 min 38 s
